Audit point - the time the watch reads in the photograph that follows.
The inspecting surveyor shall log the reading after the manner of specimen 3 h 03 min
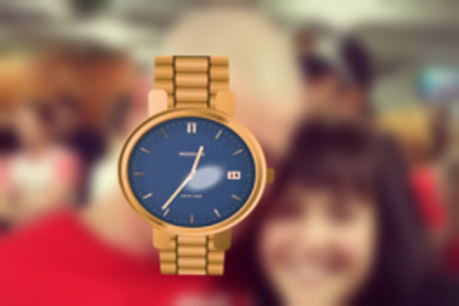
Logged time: 12 h 36 min
